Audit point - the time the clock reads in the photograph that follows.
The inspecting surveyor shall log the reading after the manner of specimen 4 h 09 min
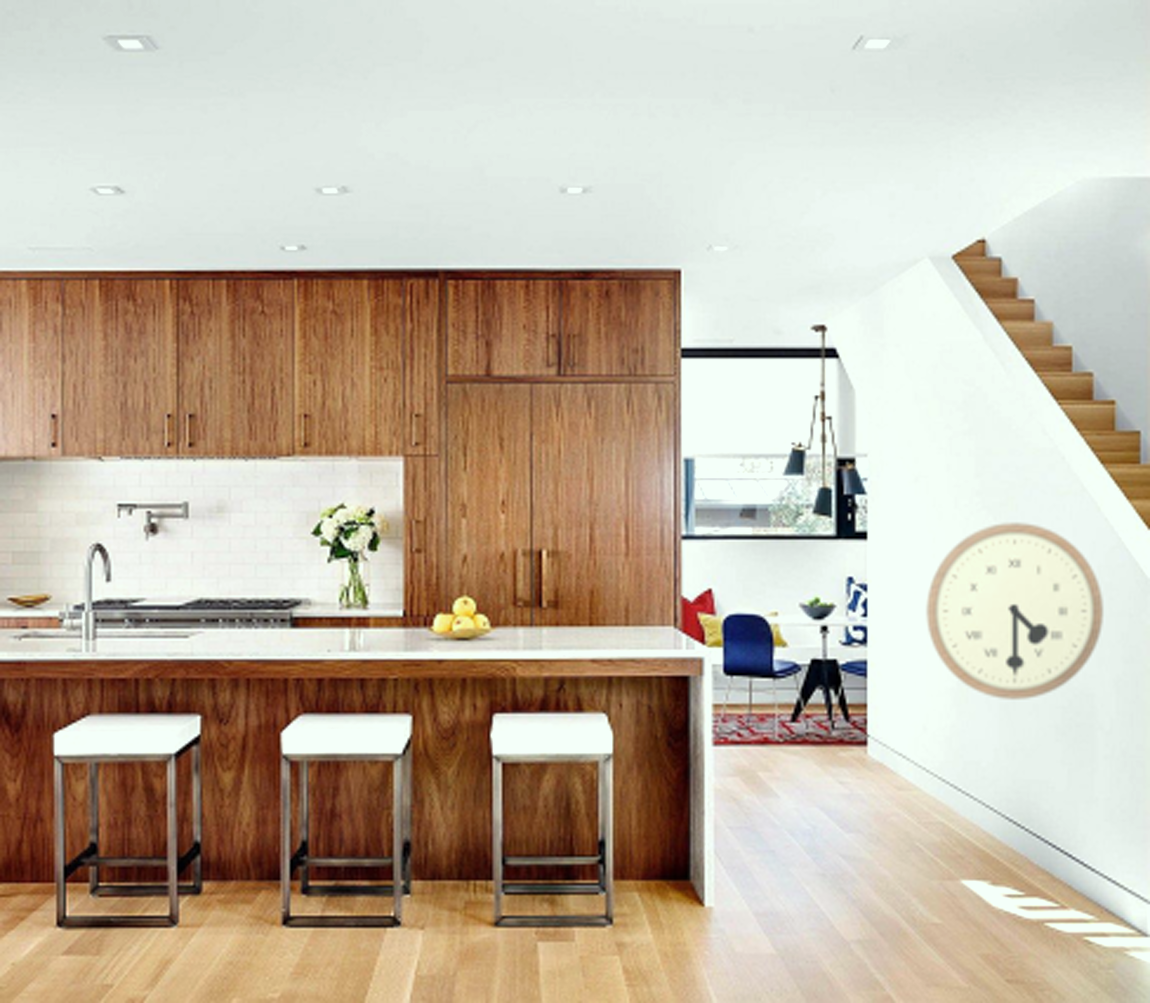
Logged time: 4 h 30 min
